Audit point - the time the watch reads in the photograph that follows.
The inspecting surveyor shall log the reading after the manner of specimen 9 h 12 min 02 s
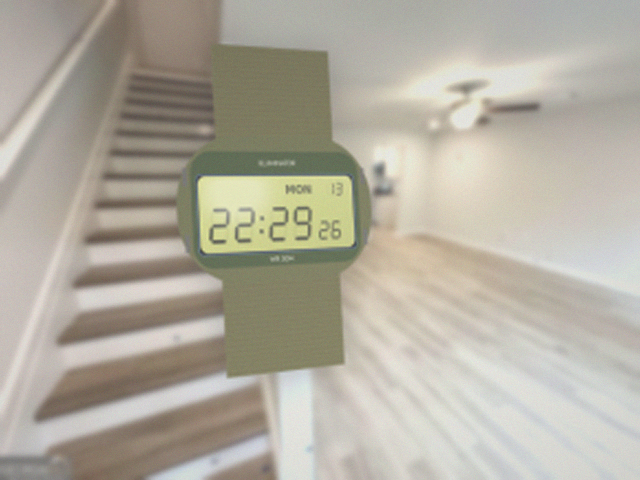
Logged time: 22 h 29 min 26 s
